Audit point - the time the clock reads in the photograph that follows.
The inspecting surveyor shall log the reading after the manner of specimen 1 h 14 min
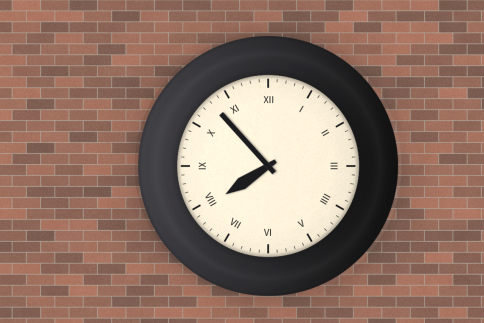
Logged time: 7 h 53 min
